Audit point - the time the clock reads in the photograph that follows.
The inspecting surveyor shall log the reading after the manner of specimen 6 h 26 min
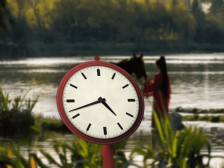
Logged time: 4 h 42 min
